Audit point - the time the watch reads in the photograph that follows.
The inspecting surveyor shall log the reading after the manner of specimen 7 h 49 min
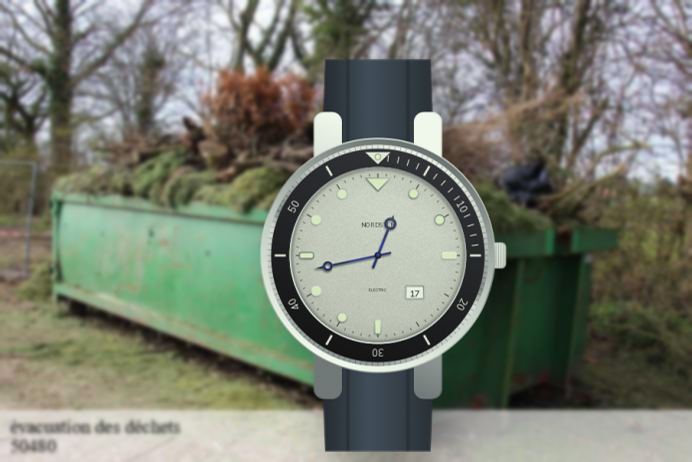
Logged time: 12 h 43 min
